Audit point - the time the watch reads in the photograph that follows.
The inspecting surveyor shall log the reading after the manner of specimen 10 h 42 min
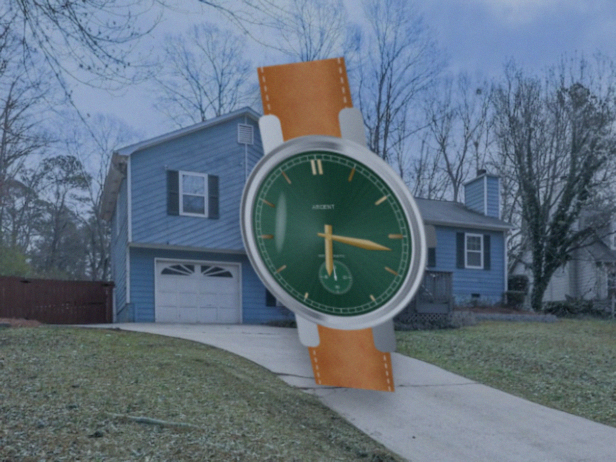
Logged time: 6 h 17 min
